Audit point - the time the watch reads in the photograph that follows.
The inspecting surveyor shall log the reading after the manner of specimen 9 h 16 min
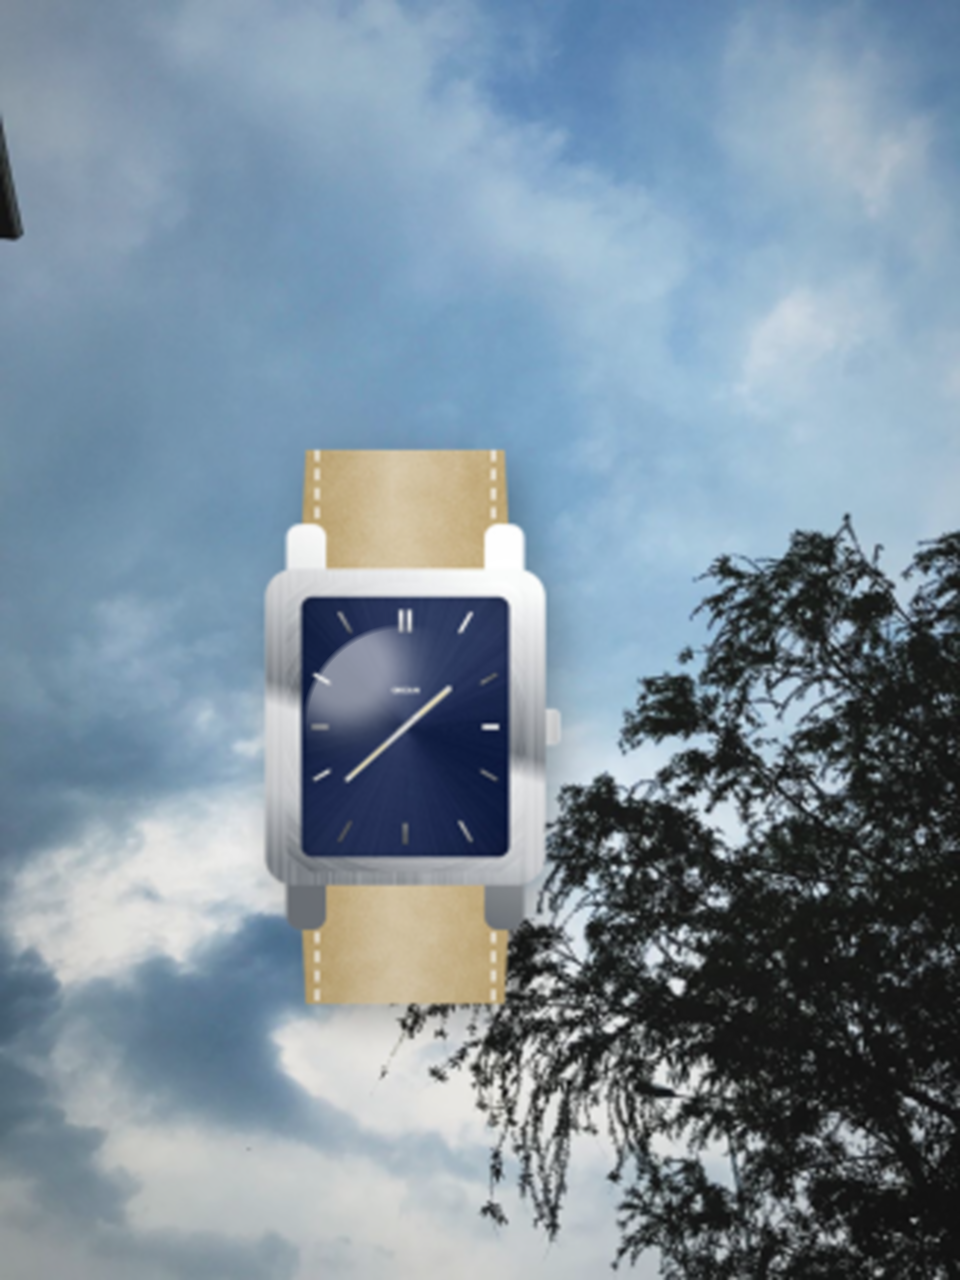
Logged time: 1 h 38 min
